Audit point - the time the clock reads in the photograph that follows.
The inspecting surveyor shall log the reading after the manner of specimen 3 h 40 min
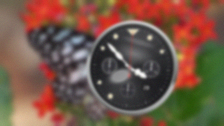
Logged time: 3 h 52 min
